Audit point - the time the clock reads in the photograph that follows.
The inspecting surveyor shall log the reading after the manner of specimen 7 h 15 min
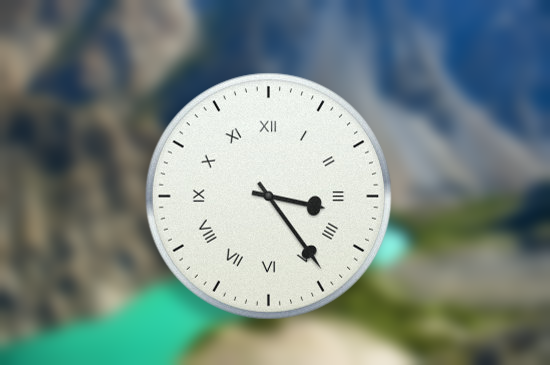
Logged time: 3 h 24 min
